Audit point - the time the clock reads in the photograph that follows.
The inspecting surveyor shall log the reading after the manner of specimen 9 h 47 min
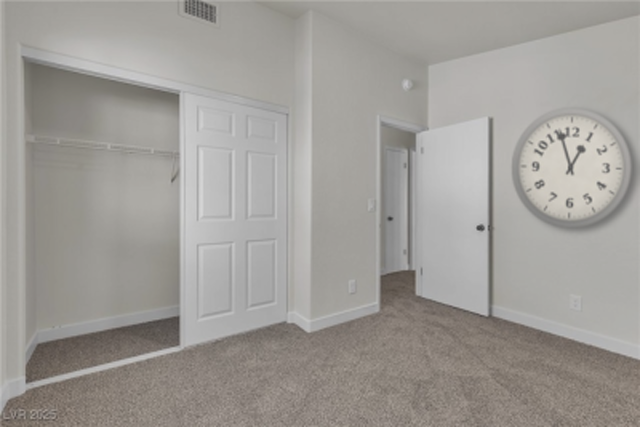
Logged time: 12 h 57 min
